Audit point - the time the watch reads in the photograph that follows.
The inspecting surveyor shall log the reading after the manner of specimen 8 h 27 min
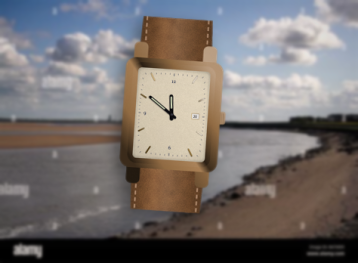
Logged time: 11 h 51 min
